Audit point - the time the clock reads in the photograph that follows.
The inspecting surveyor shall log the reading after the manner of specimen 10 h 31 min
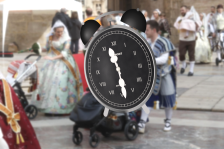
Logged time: 11 h 29 min
